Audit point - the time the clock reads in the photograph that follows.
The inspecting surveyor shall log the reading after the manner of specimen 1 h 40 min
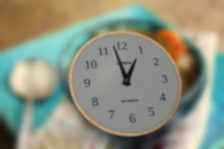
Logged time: 12 h 58 min
